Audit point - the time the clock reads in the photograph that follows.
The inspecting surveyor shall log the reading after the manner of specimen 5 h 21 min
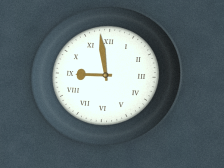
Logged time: 8 h 58 min
